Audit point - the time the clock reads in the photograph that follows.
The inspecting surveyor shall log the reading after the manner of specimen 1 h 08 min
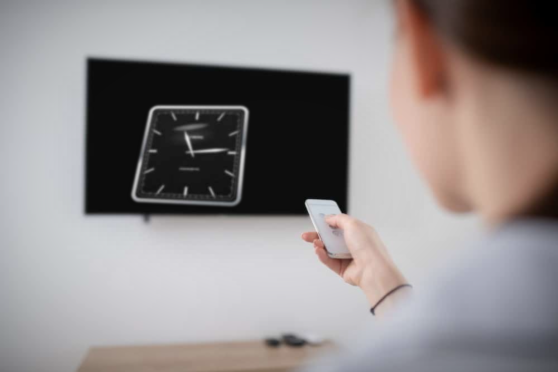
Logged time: 11 h 14 min
